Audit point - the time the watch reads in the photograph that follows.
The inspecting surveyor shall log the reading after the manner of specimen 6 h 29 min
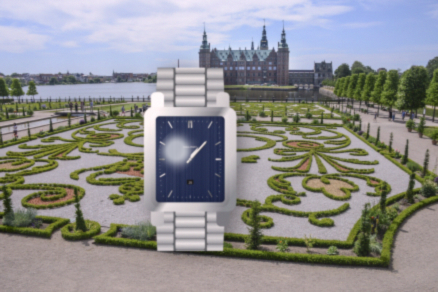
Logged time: 1 h 07 min
